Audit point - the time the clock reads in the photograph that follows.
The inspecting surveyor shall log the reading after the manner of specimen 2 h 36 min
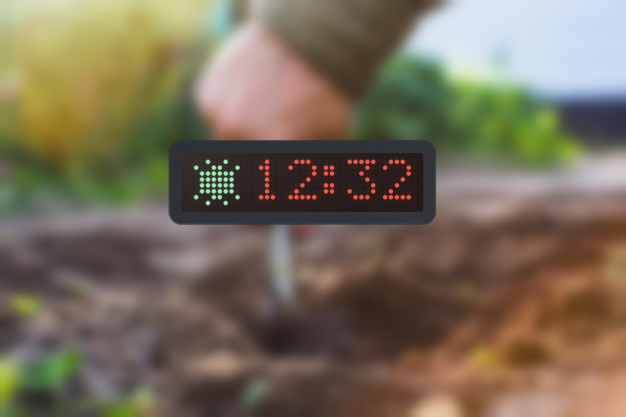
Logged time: 12 h 32 min
